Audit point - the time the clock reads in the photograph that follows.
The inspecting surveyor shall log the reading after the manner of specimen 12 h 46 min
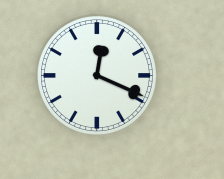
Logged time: 12 h 19 min
